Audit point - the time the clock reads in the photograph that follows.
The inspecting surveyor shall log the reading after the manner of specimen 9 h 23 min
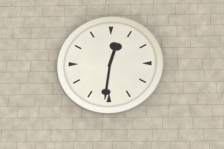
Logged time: 12 h 31 min
